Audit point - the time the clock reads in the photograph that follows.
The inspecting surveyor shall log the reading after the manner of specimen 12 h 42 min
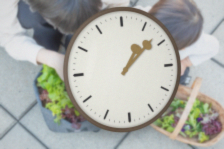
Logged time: 1 h 08 min
